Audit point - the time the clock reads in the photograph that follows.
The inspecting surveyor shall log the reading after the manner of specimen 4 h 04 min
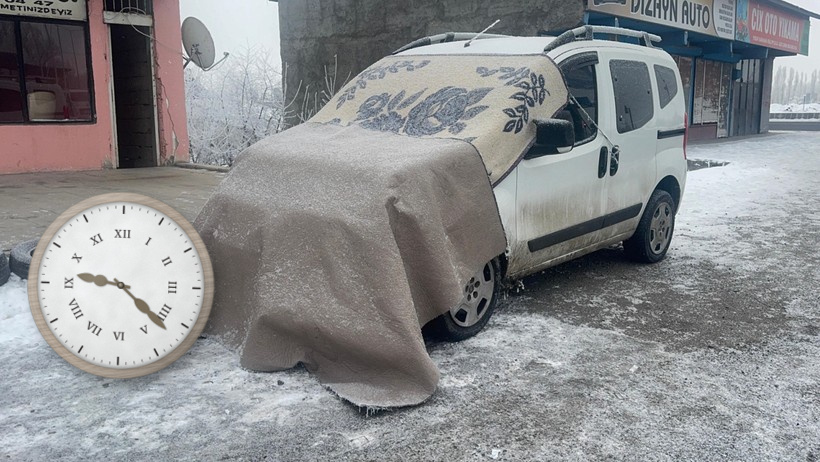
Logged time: 9 h 22 min
